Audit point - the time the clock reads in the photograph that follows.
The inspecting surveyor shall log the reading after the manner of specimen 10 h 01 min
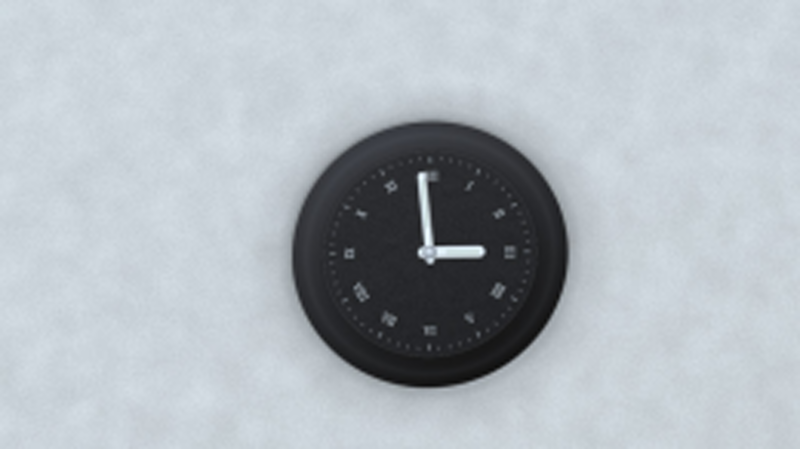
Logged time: 2 h 59 min
